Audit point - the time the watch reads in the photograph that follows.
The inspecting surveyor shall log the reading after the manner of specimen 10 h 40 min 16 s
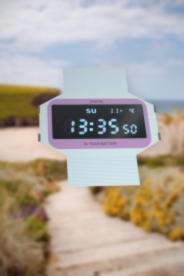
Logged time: 13 h 35 min 50 s
